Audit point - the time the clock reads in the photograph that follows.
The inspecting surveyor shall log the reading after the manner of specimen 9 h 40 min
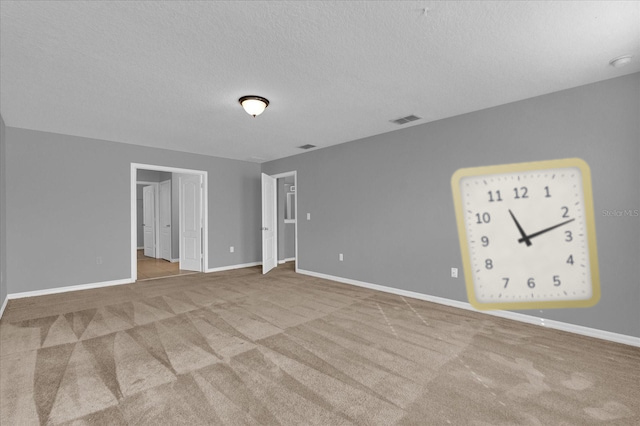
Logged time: 11 h 12 min
